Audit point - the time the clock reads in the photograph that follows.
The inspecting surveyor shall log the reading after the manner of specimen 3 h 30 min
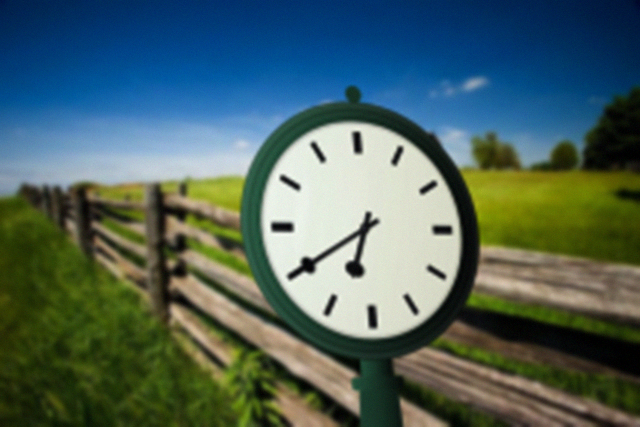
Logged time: 6 h 40 min
